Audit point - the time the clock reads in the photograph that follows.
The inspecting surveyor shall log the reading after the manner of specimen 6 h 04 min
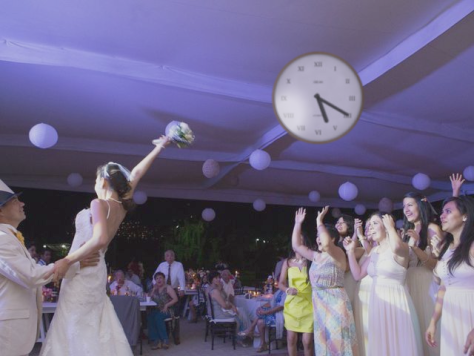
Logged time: 5 h 20 min
